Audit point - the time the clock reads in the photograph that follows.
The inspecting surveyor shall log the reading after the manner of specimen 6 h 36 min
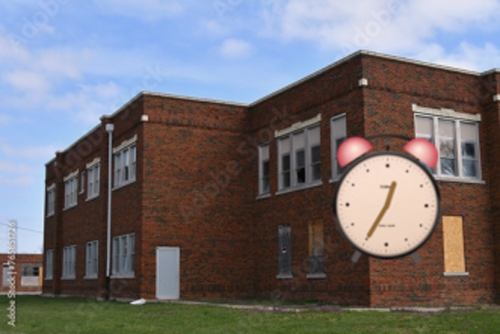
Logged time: 12 h 35 min
